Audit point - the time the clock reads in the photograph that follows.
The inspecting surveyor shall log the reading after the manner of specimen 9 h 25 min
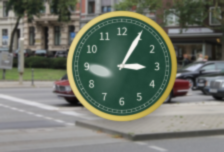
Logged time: 3 h 05 min
